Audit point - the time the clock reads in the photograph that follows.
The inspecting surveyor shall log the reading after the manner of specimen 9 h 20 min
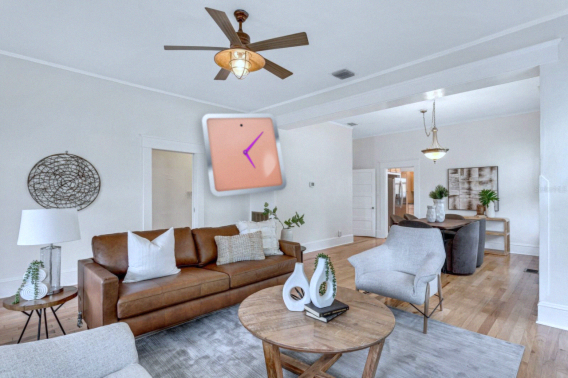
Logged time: 5 h 08 min
